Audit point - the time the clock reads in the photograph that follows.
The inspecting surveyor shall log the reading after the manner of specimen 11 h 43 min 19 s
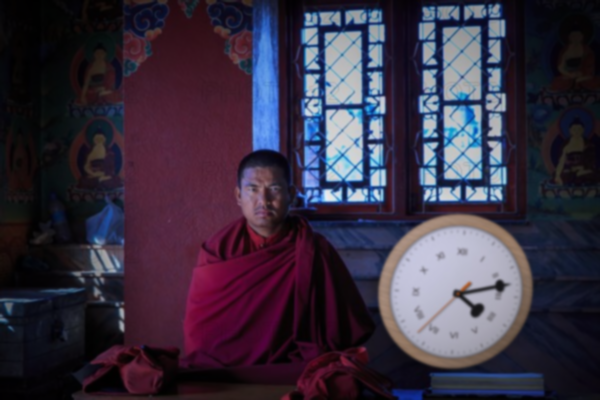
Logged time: 4 h 12 min 37 s
